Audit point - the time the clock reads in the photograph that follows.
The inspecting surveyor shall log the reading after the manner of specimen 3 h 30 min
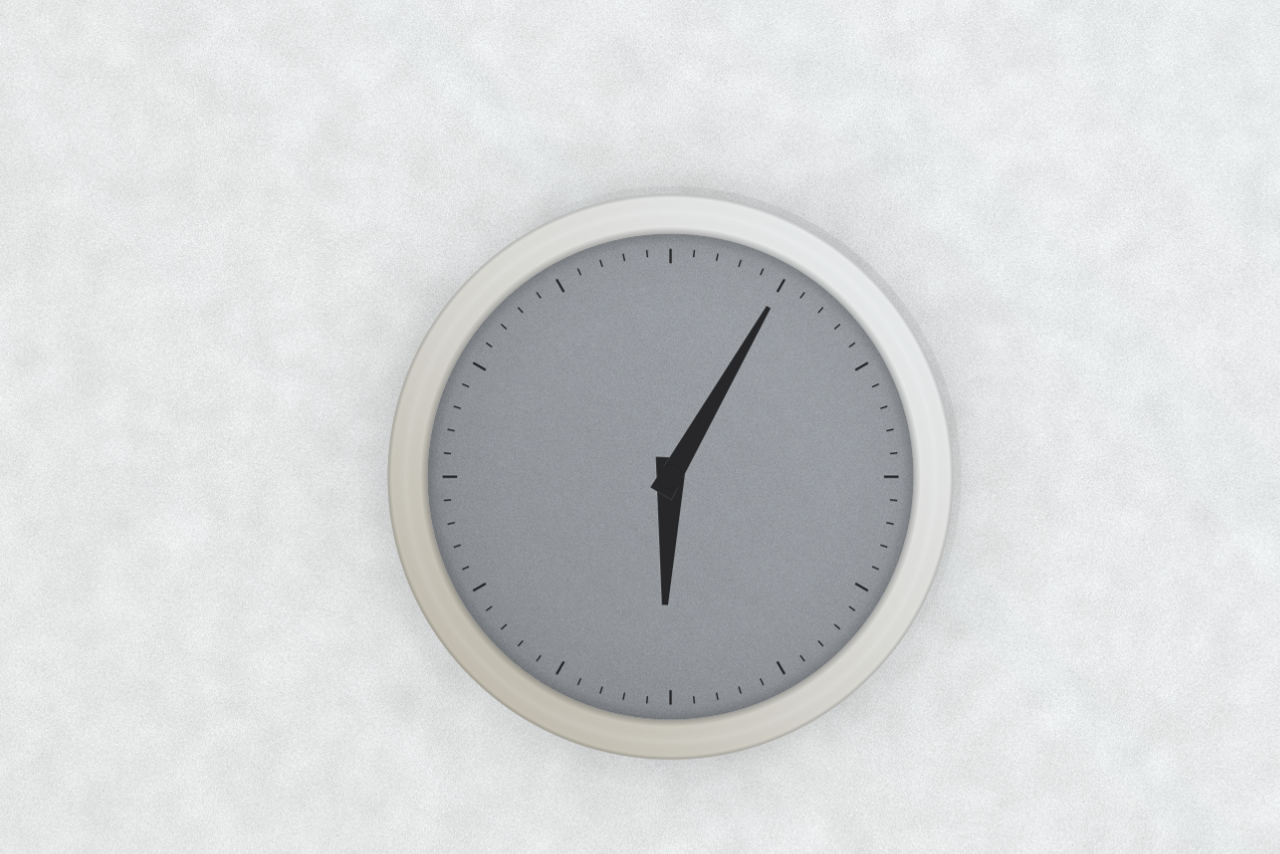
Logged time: 6 h 05 min
